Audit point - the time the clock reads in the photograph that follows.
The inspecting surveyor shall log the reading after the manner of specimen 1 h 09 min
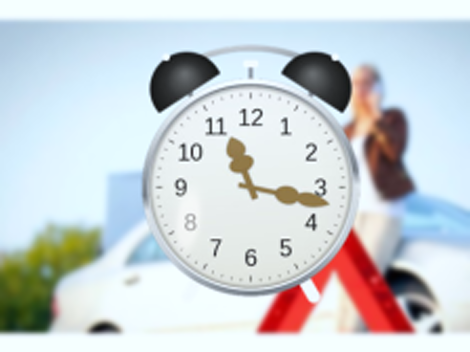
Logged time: 11 h 17 min
